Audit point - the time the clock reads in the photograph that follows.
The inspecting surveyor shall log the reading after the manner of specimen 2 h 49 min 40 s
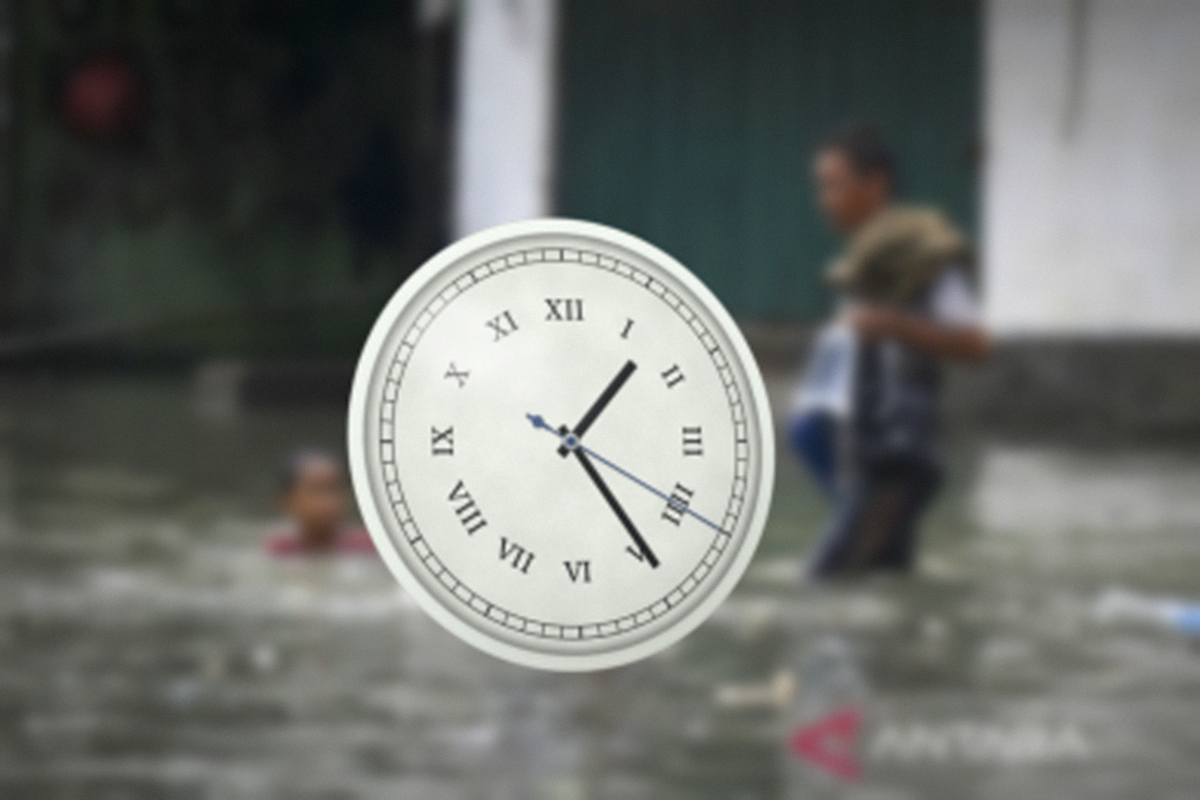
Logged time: 1 h 24 min 20 s
